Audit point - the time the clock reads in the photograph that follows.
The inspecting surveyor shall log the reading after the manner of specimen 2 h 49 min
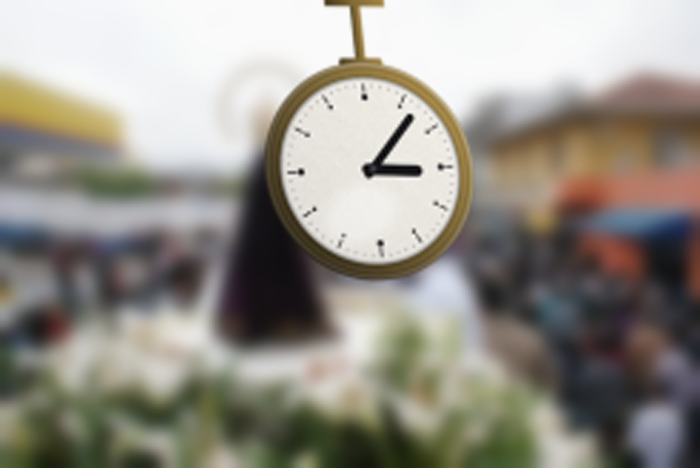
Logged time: 3 h 07 min
